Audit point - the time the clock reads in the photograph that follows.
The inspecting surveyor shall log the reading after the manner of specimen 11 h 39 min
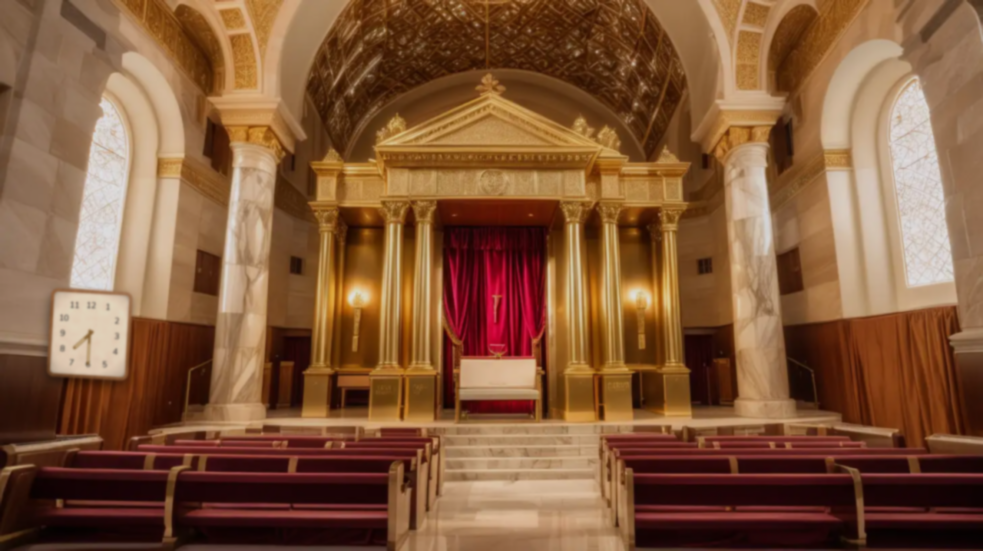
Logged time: 7 h 30 min
